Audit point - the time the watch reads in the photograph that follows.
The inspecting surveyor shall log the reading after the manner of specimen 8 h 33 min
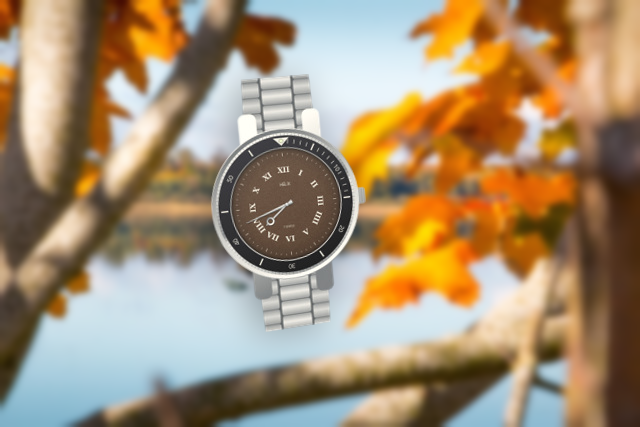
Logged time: 7 h 42 min
